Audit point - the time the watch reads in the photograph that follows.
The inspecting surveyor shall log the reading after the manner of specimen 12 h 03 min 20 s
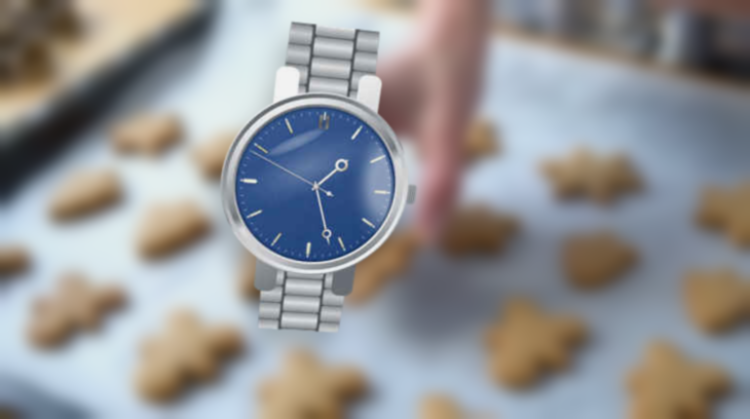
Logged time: 1 h 26 min 49 s
